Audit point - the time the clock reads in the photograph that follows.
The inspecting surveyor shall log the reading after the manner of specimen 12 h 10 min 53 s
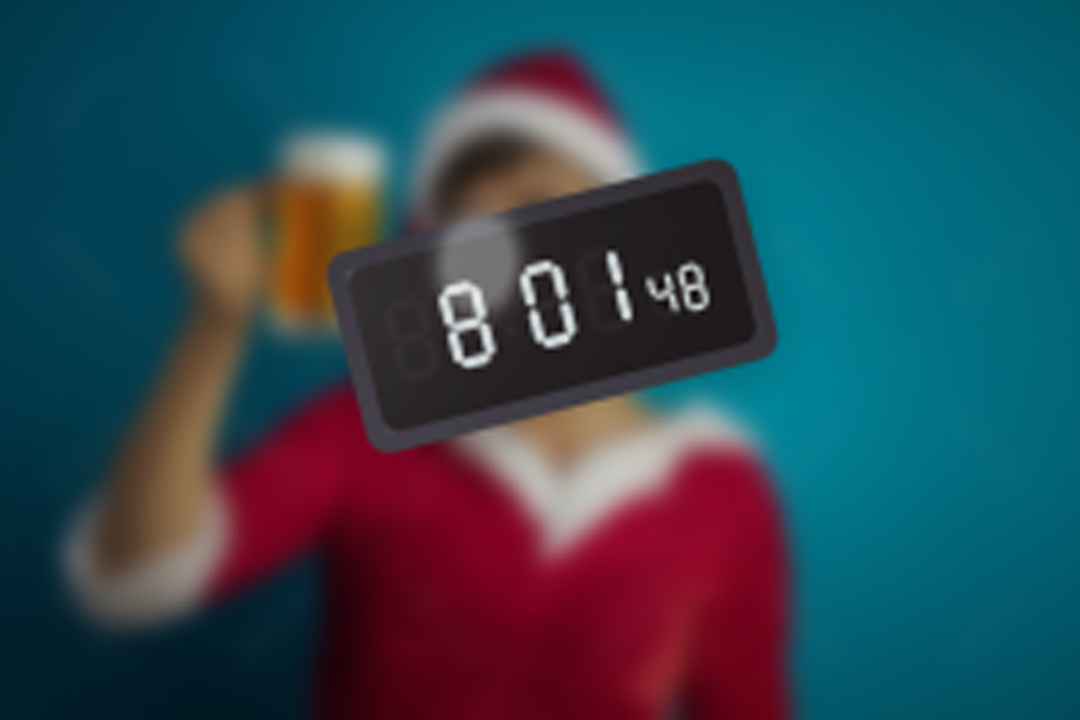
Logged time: 8 h 01 min 48 s
